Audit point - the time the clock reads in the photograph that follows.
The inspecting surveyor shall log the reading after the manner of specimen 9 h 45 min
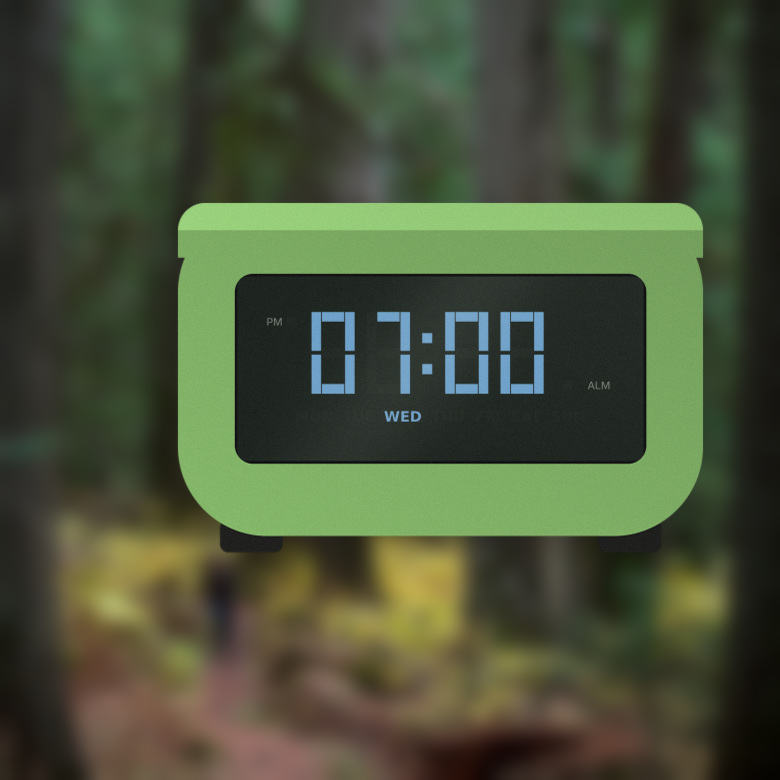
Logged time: 7 h 00 min
